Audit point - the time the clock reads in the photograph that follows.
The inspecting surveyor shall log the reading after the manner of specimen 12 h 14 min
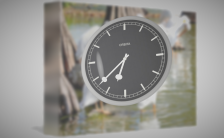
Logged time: 6 h 38 min
